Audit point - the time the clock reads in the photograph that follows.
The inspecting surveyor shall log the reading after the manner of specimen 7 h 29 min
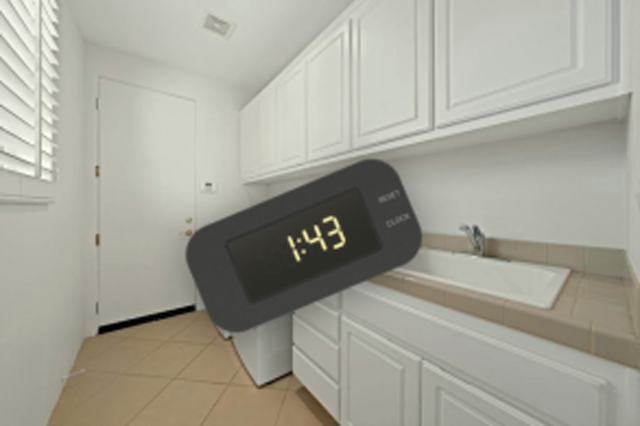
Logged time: 1 h 43 min
